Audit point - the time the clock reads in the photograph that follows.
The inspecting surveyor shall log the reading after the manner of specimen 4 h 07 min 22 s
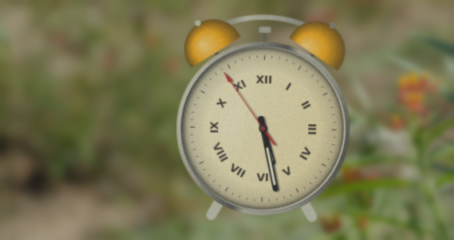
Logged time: 5 h 27 min 54 s
